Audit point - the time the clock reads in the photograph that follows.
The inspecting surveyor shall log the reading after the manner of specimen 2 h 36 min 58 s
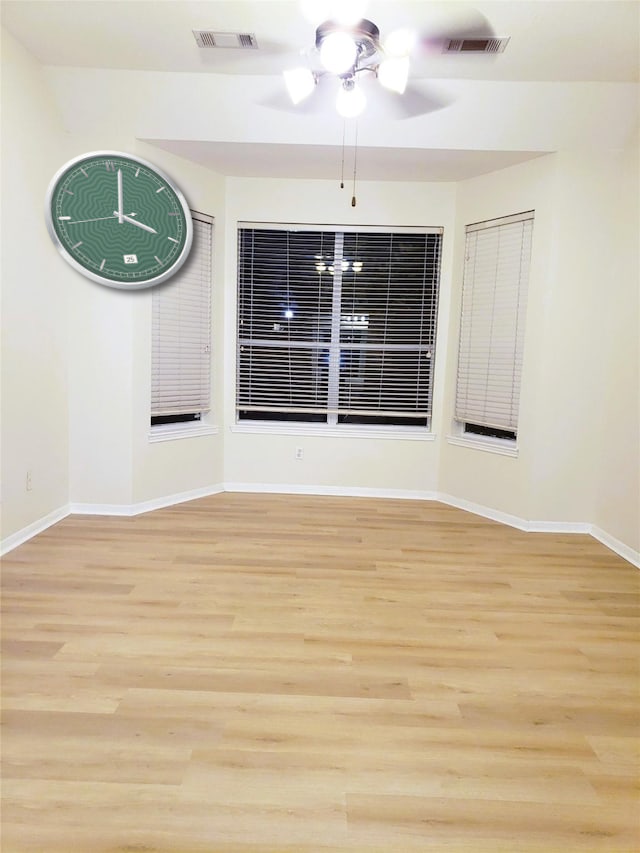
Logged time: 4 h 01 min 44 s
